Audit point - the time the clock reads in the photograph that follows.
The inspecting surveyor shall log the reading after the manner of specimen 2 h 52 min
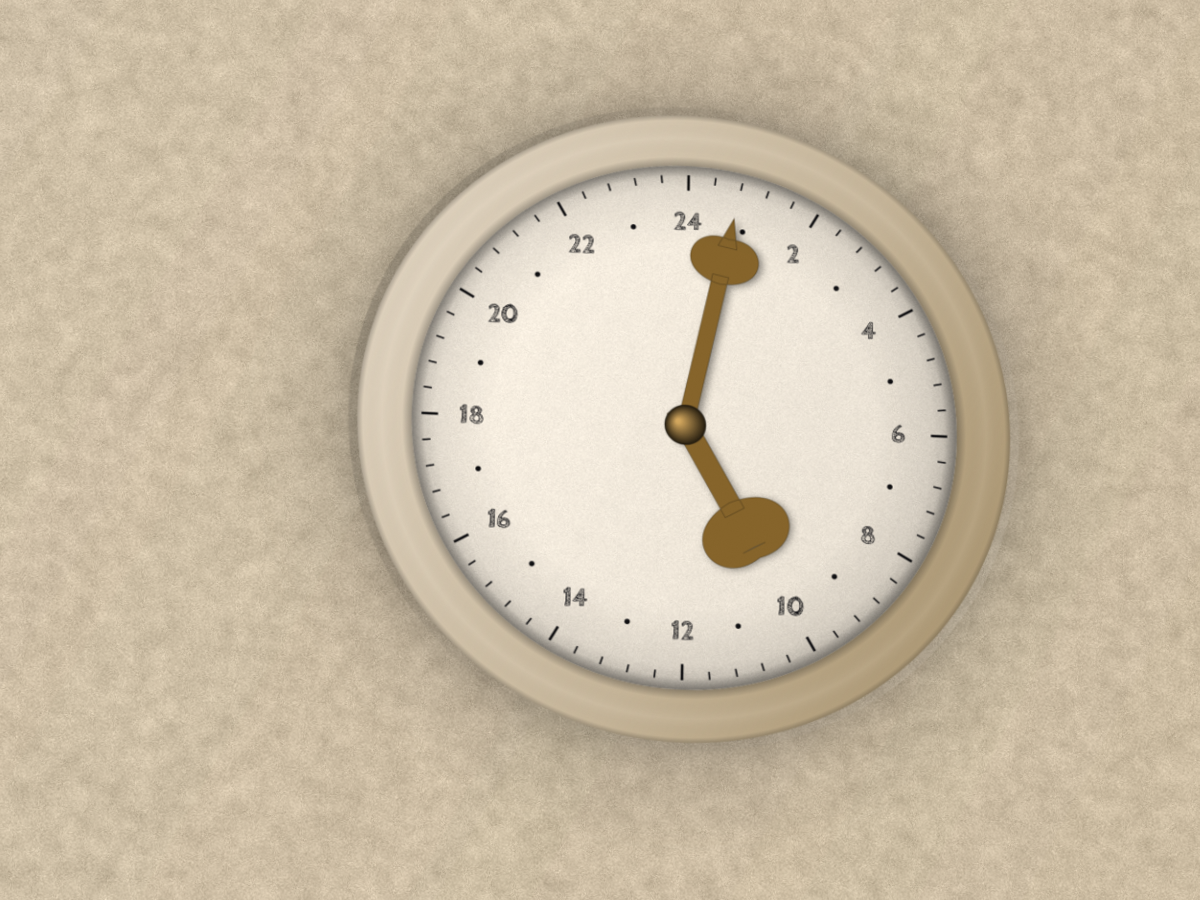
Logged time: 10 h 02 min
